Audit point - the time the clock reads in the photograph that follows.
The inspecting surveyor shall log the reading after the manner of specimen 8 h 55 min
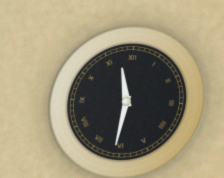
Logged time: 11 h 31 min
